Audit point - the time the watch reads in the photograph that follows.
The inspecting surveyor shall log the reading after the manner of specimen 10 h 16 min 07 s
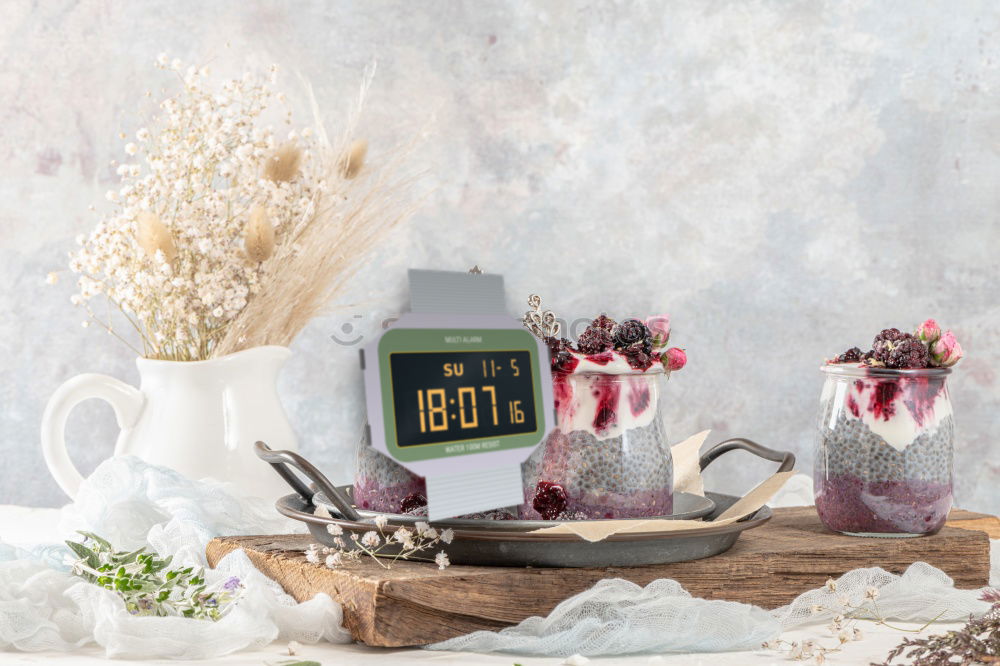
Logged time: 18 h 07 min 16 s
